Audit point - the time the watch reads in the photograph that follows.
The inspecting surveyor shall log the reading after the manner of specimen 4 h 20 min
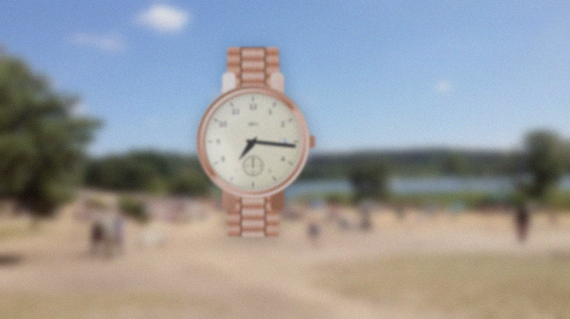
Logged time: 7 h 16 min
